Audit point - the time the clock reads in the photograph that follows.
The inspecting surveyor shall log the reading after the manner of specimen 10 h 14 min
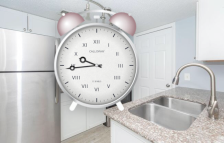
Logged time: 9 h 44 min
